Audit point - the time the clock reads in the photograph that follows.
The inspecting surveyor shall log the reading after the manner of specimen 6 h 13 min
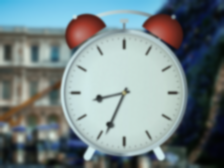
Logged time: 8 h 34 min
